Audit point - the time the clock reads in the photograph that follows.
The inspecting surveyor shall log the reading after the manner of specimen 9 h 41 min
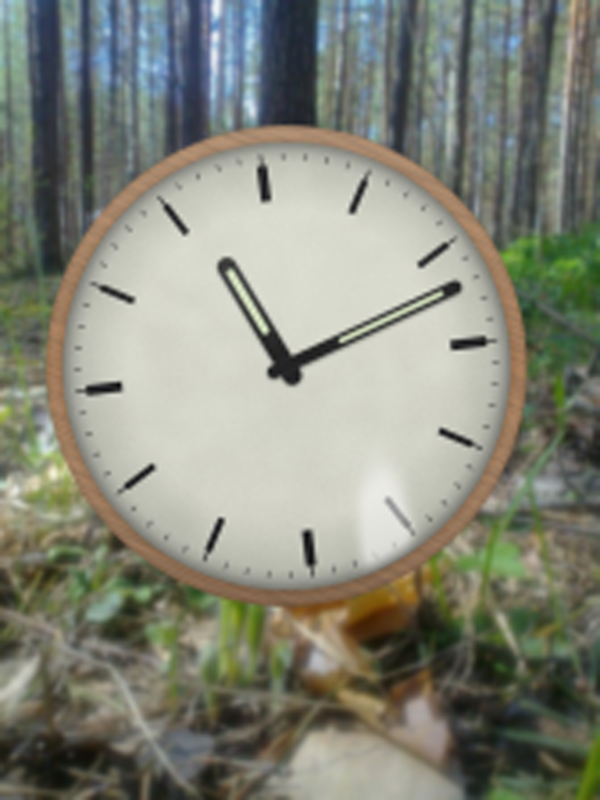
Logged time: 11 h 12 min
